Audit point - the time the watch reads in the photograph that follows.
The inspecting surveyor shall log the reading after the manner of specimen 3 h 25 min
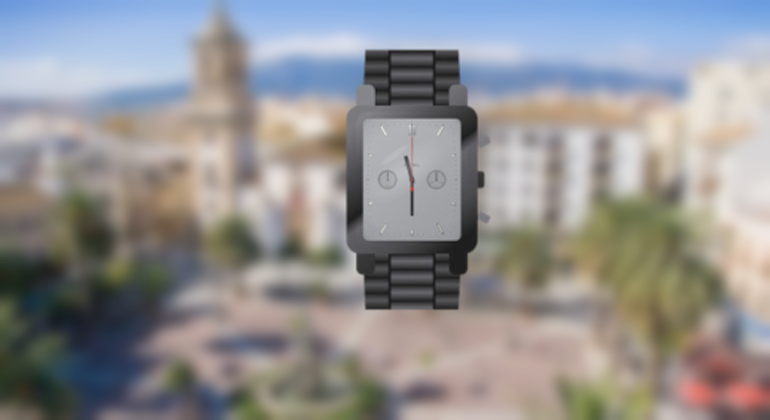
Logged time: 11 h 30 min
